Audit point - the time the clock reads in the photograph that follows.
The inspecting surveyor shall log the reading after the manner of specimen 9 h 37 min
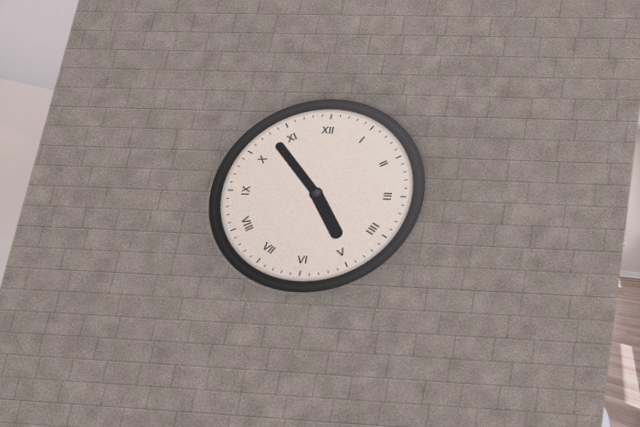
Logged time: 4 h 53 min
